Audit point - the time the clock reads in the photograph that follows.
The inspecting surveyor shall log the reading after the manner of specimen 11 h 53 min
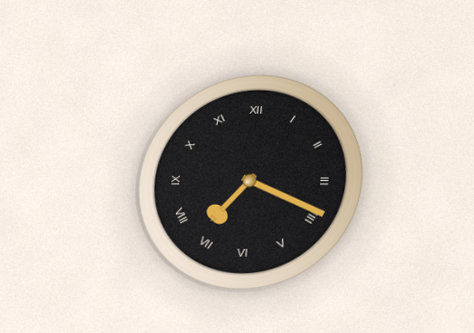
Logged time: 7 h 19 min
